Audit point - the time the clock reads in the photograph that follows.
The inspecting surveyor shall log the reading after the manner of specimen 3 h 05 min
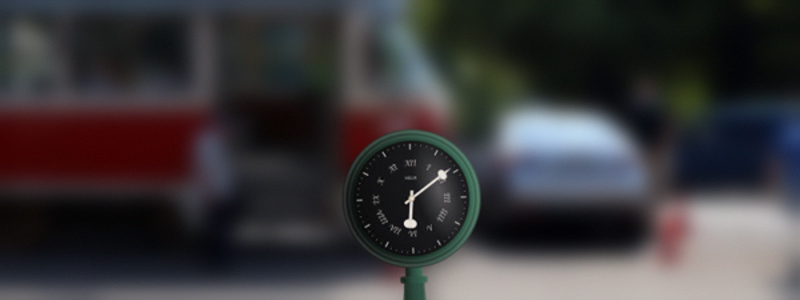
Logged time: 6 h 09 min
